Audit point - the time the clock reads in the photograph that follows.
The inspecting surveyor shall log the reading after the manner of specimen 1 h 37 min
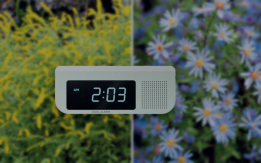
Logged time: 2 h 03 min
